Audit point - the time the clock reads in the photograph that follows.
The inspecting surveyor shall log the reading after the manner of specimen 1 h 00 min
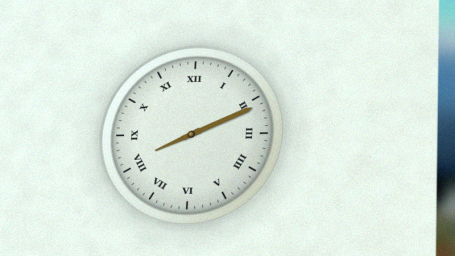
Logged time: 8 h 11 min
